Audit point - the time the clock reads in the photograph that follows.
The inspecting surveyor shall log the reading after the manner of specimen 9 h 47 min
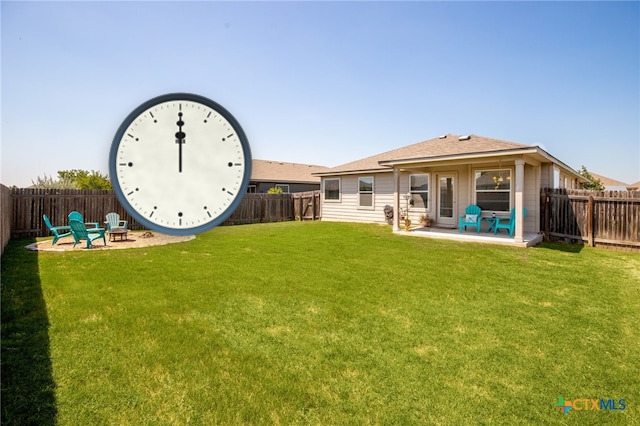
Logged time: 12 h 00 min
